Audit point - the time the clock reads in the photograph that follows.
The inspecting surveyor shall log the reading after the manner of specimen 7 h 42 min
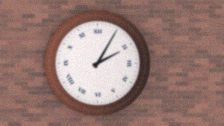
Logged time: 2 h 05 min
